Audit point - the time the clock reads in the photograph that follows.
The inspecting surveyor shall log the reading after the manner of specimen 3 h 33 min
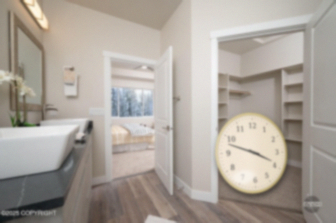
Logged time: 3 h 48 min
